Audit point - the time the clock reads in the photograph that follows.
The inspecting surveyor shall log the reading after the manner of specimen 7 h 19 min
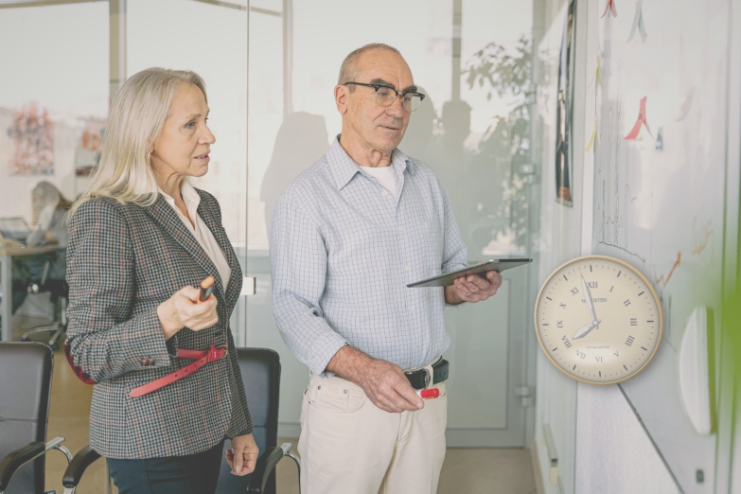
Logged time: 7 h 58 min
